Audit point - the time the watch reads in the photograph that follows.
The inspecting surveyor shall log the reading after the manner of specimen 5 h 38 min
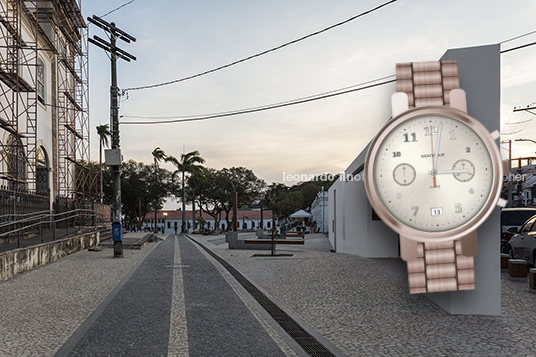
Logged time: 3 h 02 min
